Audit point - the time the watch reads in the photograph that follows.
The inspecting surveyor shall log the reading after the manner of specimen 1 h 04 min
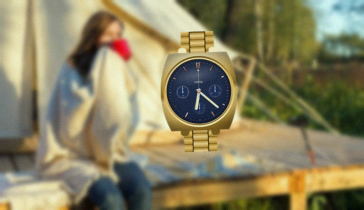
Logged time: 6 h 22 min
